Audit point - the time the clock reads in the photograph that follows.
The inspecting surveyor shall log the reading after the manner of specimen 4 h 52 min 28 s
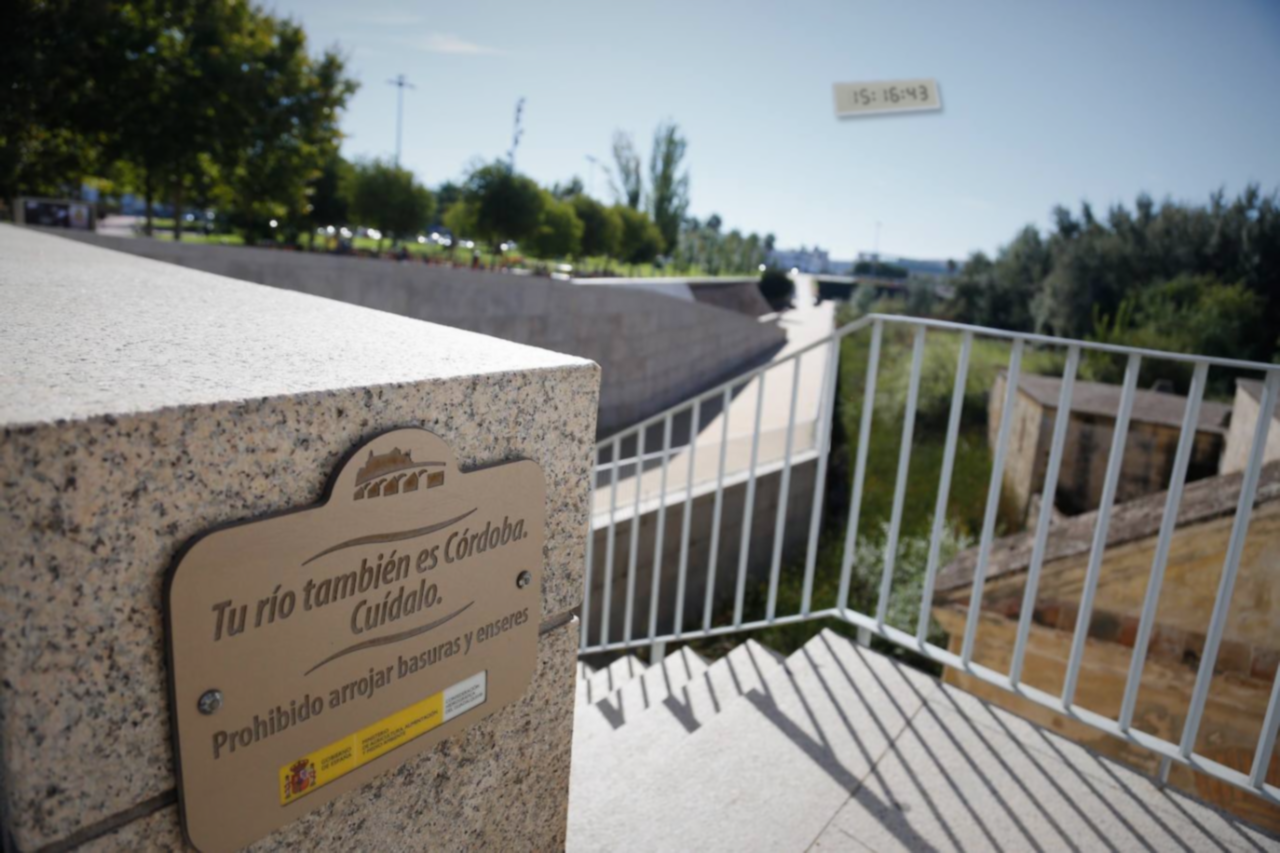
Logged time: 15 h 16 min 43 s
